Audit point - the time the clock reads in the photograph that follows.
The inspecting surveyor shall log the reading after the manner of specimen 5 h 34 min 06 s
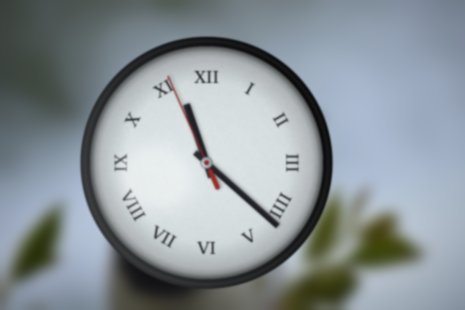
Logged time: 11 h 21 min 56 s
